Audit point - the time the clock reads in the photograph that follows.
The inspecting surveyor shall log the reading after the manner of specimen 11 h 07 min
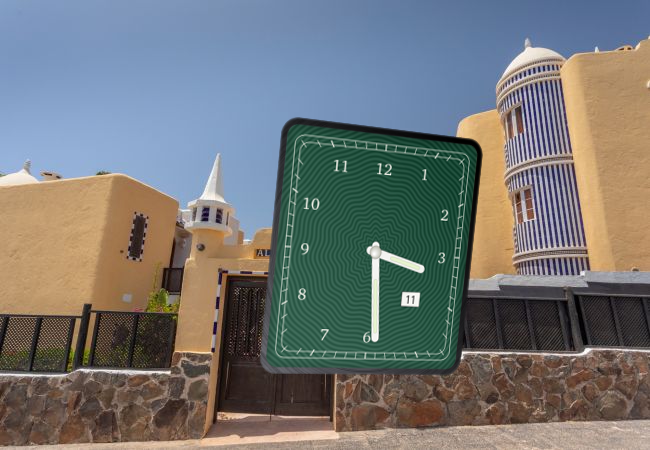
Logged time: 3 h 29 min
